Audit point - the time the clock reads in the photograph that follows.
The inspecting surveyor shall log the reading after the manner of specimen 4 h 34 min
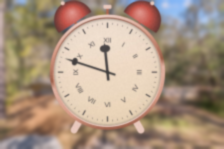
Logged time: 11 h 48 min
